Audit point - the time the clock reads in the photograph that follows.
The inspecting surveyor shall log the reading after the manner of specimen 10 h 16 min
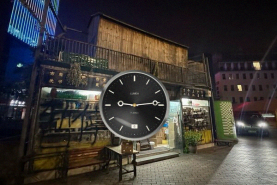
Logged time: 9 h 14 min
